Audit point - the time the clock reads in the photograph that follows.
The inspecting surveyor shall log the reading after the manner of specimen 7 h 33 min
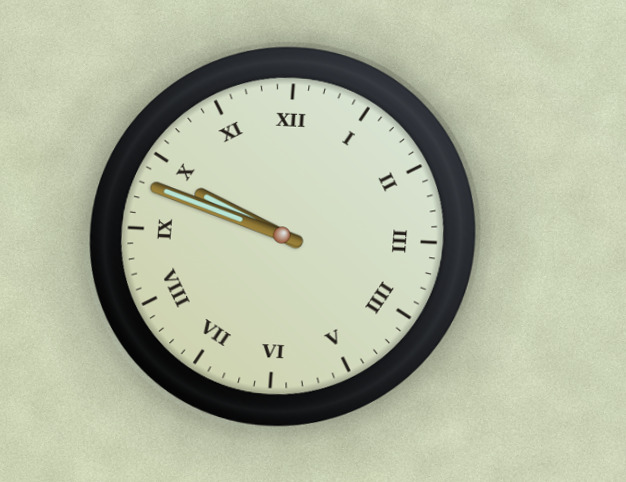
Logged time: 9 h 48 min
